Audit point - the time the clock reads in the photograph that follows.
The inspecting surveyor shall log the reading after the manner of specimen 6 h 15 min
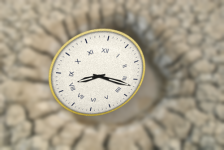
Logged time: 8 h 17 min
